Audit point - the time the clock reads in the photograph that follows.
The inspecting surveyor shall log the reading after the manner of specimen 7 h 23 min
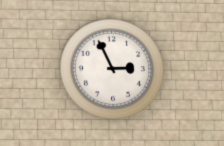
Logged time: 2 h 56 min
